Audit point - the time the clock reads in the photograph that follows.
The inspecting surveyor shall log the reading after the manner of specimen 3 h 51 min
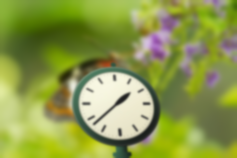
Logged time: 1 h 38 min
